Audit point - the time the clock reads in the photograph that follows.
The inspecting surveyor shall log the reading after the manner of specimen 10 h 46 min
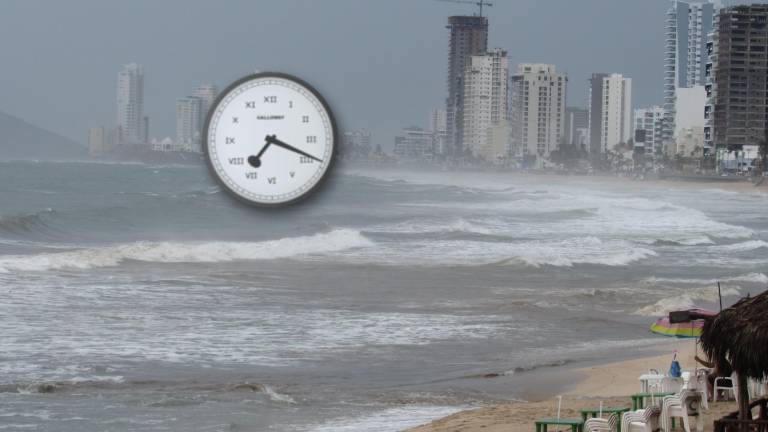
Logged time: 7 h 19 min
